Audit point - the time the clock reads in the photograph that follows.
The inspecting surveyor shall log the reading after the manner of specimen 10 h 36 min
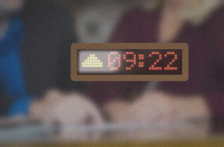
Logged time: 9 h 22 min
